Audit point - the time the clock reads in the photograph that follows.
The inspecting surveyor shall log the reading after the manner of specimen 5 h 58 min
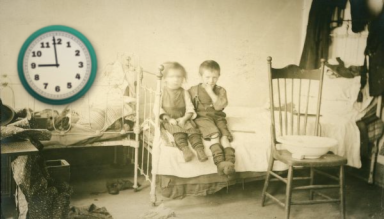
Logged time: 8 h 59 min
